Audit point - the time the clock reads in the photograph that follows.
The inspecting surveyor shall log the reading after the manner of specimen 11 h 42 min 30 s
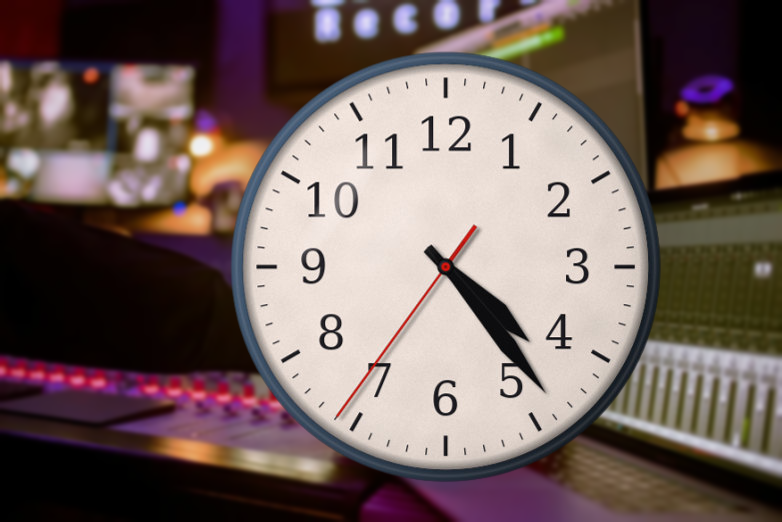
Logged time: 4 h 23 min 36 s
